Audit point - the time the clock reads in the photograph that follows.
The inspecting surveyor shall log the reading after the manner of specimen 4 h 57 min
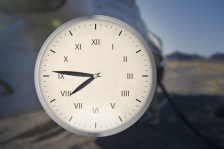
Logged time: 7 h 46 min
